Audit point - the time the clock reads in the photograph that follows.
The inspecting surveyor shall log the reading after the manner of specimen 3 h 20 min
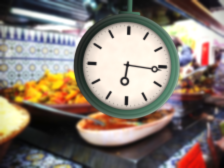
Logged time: 6 h 16 min
